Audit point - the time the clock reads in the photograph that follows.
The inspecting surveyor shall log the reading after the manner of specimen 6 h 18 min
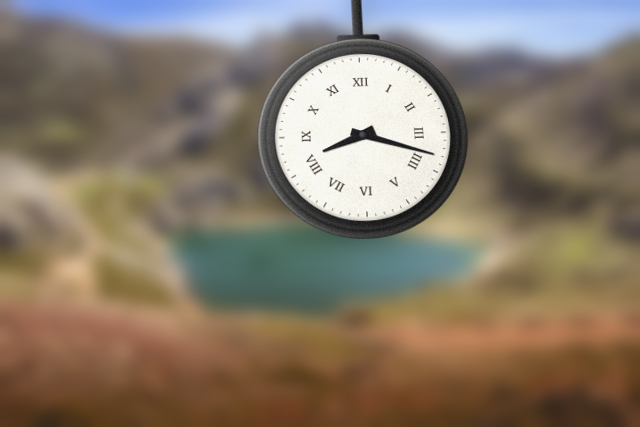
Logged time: 8 h 18 min
